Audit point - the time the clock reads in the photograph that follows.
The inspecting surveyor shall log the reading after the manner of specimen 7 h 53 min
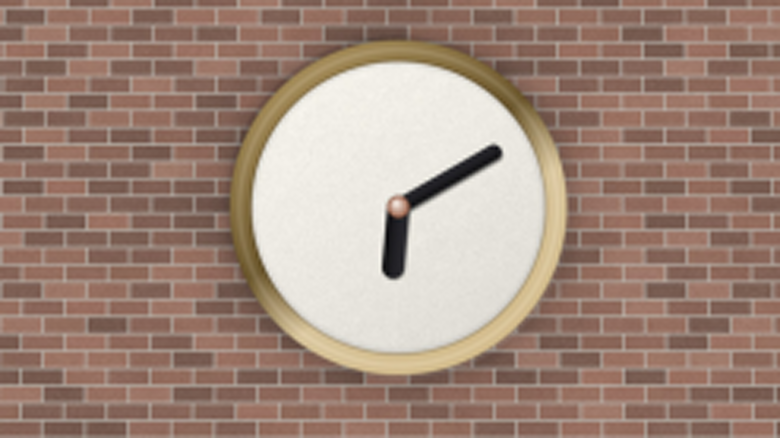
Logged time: 6 h 10 min
